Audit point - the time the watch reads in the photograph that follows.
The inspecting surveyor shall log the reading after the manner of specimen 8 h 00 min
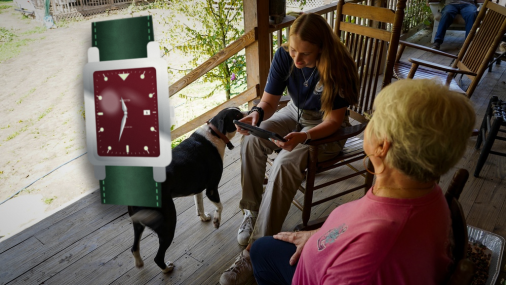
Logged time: 11 h 33 min
